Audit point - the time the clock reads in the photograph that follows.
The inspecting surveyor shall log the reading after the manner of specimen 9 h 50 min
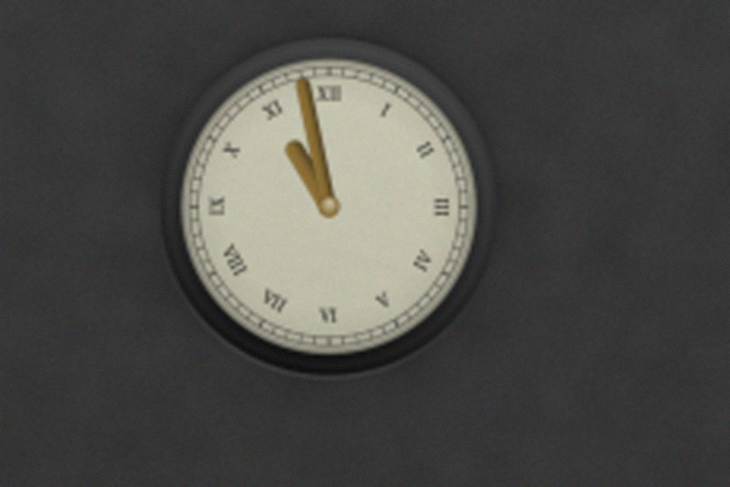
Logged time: 10 h 58 min
